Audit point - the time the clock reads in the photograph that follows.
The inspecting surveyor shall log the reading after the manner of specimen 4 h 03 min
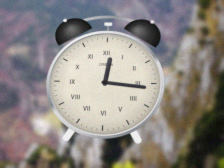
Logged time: 12 h 16 min
